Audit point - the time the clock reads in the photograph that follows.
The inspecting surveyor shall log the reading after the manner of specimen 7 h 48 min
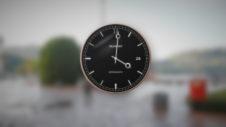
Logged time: 4 h 01 min
